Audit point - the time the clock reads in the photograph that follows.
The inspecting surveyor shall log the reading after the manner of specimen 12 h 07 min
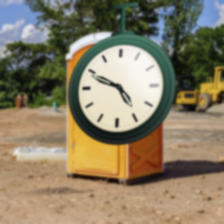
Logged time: 4 h 49 min
